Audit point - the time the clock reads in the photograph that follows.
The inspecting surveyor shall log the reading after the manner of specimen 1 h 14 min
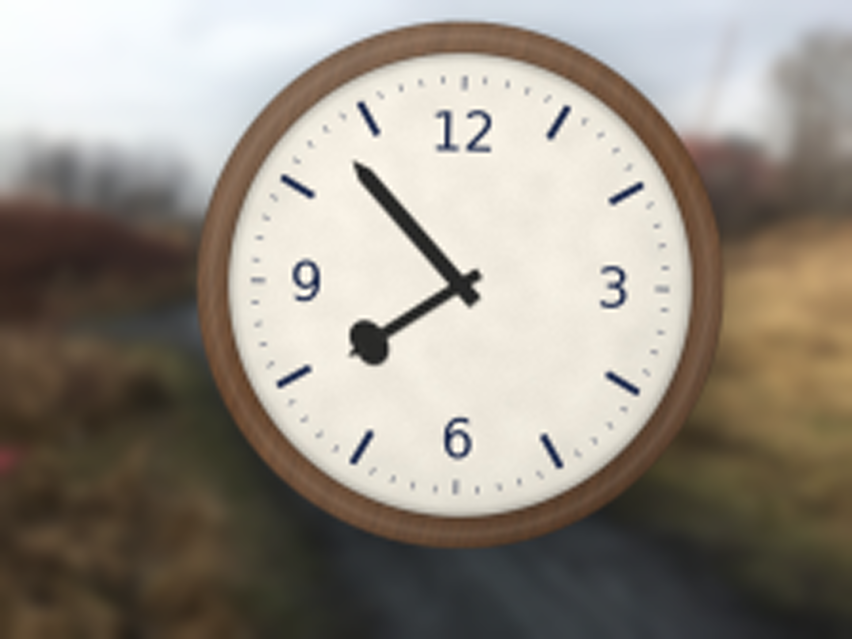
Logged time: 7 h 53 min
